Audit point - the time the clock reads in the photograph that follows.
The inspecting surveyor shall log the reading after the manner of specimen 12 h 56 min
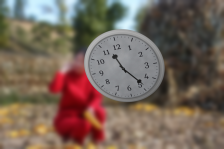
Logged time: 11 h 24 min
